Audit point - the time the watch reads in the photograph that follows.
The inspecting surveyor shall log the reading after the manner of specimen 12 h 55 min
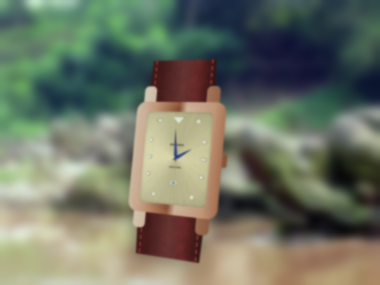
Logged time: 1 h 59 min
